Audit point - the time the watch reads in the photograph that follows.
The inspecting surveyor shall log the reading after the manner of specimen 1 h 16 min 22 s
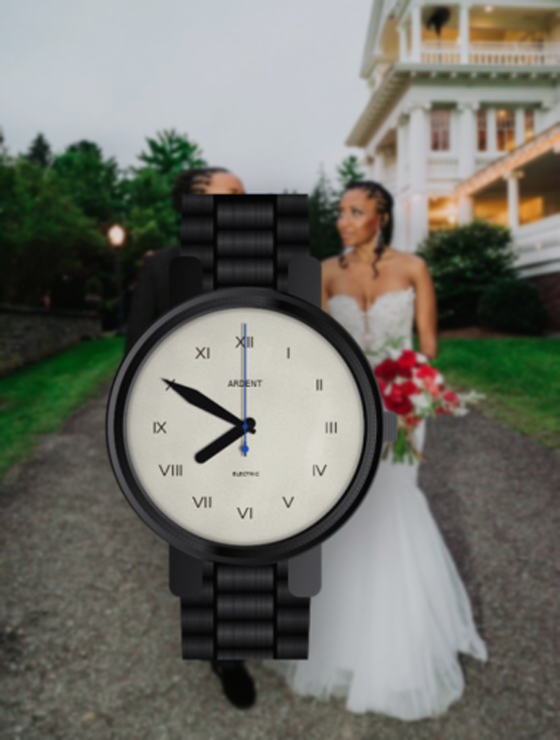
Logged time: 7 h 50 min 00 s
